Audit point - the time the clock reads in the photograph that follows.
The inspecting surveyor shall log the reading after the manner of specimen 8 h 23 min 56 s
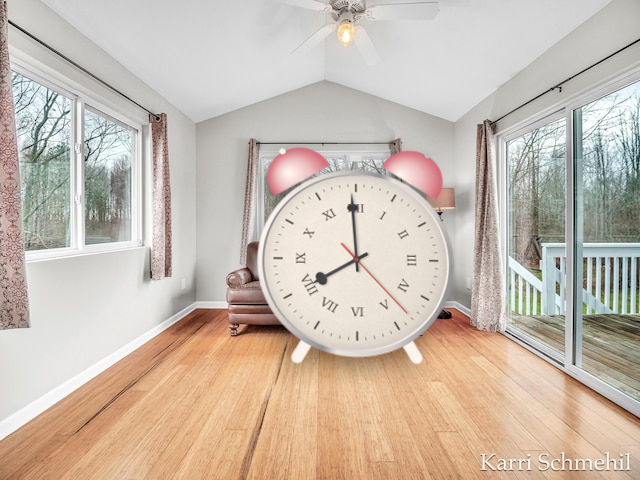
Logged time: 7 h 59 min 23 s
